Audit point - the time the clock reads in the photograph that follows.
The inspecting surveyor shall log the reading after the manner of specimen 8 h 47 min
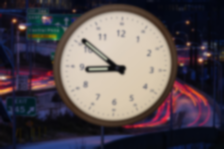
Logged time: 8 h 51 min
